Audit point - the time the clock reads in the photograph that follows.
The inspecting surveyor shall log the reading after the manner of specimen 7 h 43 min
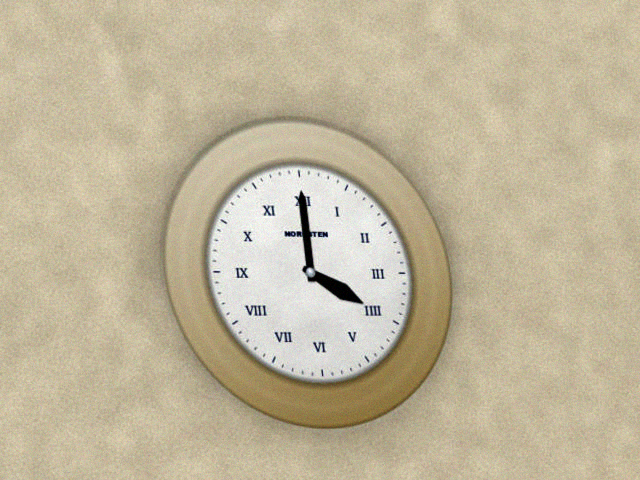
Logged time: 4 h 00 min
